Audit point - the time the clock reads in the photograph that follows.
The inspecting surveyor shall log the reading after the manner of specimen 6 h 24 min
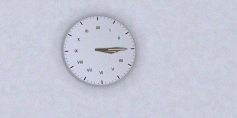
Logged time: 3 h 15 min
